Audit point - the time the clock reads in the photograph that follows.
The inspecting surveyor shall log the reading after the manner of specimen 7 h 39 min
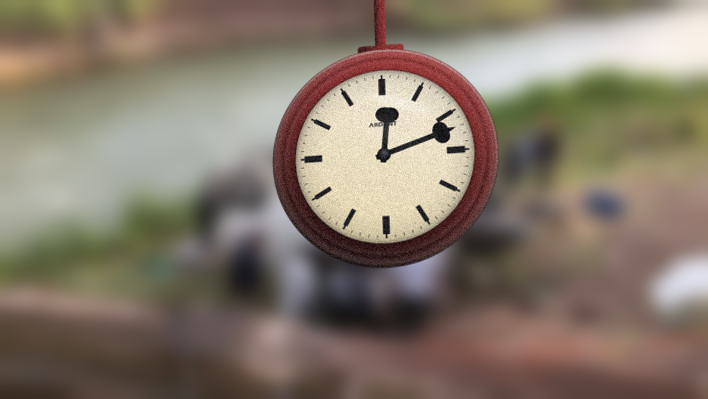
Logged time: 12 h 12 min
